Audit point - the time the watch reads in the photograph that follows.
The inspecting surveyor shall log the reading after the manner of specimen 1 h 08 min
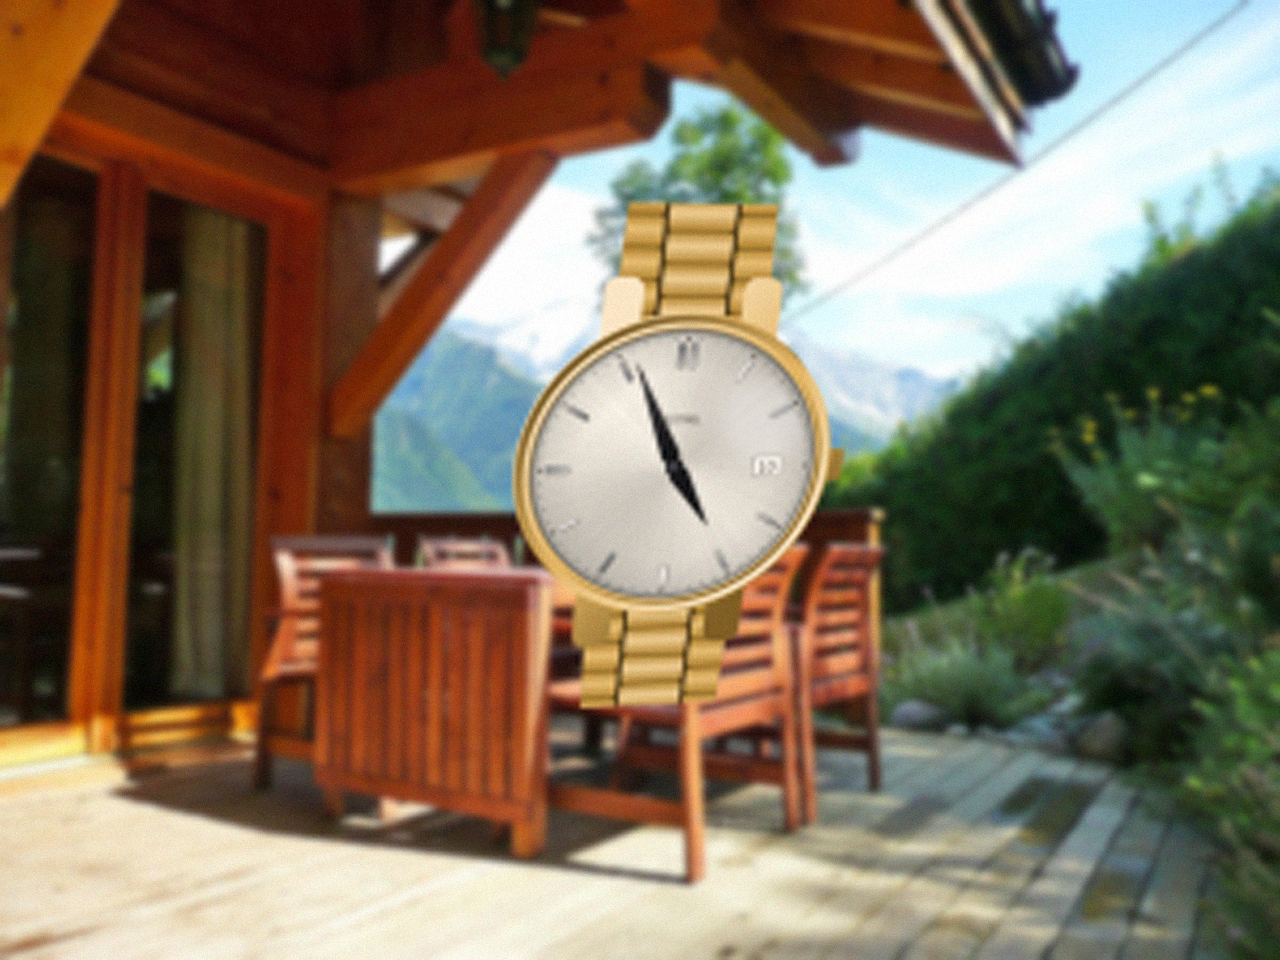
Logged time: 4 h 56 min
